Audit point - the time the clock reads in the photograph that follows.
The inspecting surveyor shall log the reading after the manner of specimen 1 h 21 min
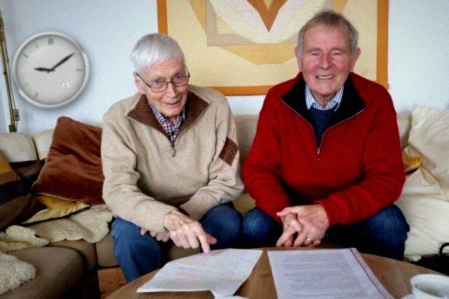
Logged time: 9 h 09 min
